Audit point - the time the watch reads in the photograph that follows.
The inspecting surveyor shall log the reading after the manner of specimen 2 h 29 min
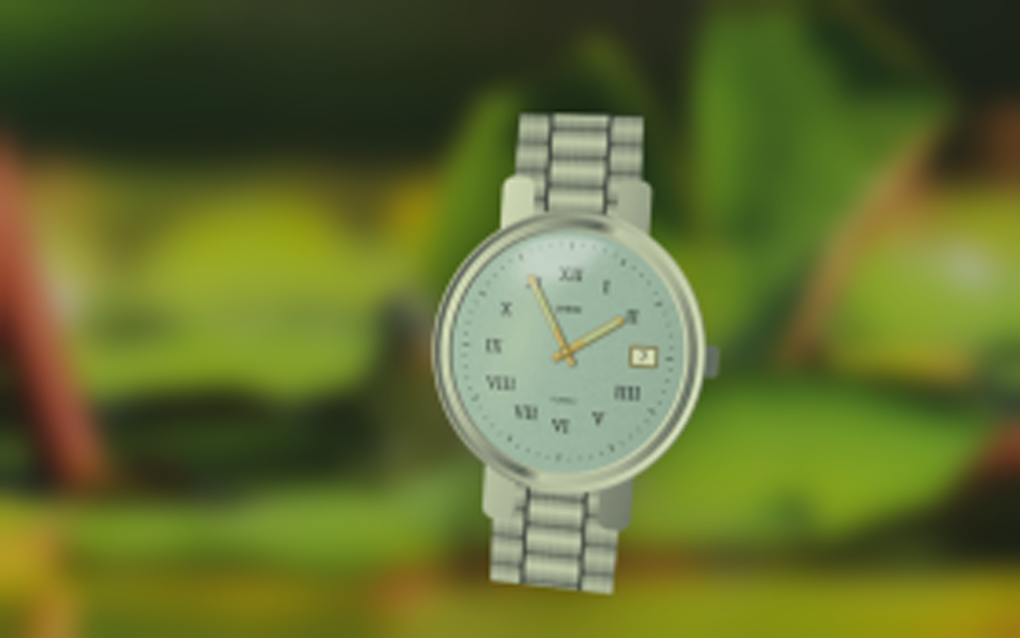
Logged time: 1 h 55 min
